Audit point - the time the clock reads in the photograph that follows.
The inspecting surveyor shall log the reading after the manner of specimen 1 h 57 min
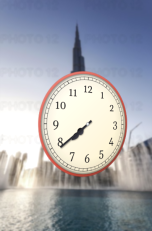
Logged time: 7 h 39 min
